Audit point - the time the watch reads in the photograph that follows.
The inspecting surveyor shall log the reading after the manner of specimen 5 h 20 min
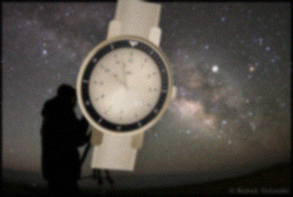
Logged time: 9 h 57 min
